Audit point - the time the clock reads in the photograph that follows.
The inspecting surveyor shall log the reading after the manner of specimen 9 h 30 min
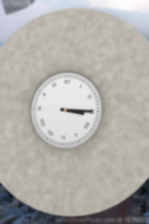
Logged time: 3 h 15 min
